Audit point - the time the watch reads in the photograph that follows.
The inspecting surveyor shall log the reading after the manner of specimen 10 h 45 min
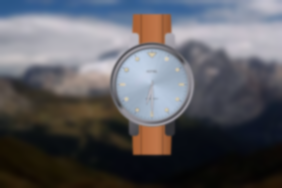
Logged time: 6 h 30 min
